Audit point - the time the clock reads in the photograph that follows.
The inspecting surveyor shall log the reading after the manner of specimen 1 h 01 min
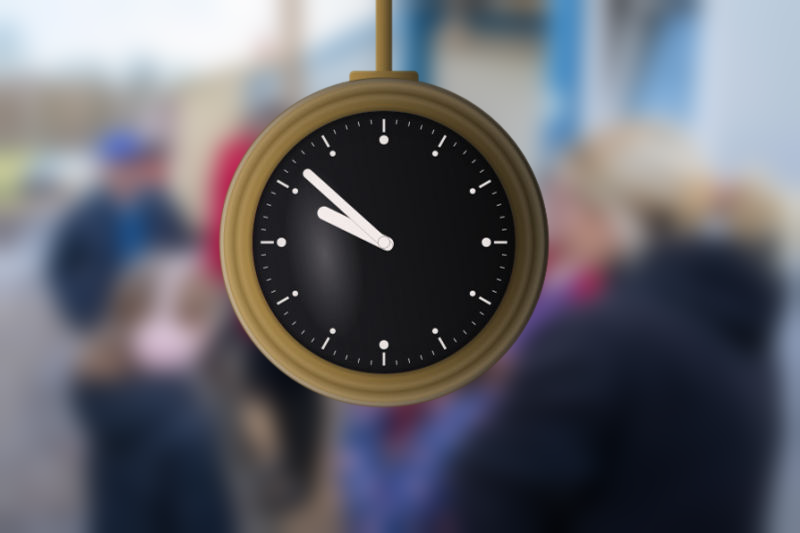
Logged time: 9 h 52 min
